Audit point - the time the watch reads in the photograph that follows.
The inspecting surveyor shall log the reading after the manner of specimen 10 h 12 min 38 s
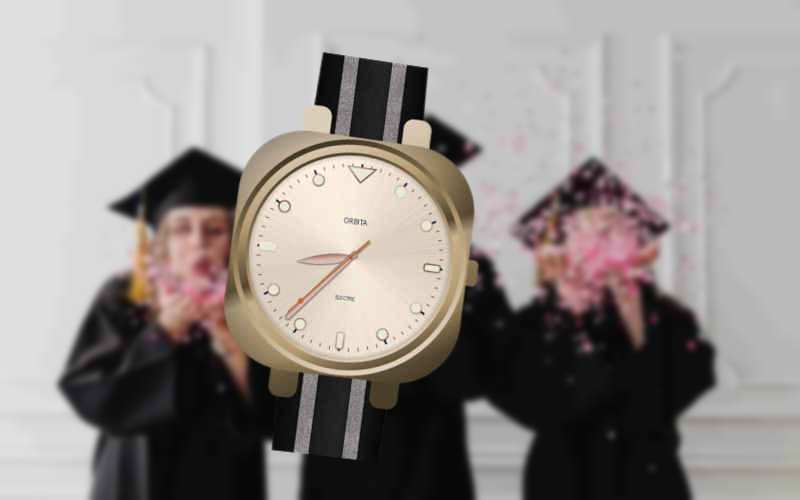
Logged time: 8 h 36 min 37 s
